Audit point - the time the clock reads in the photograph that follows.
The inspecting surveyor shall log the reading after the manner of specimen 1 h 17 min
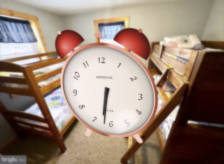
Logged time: 6 h 32 min
